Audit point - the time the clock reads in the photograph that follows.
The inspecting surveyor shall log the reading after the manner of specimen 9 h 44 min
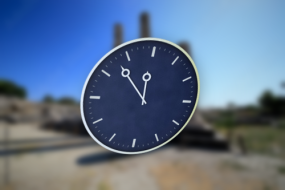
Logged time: 11 h 53 min
